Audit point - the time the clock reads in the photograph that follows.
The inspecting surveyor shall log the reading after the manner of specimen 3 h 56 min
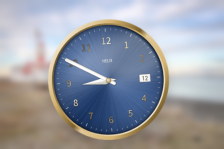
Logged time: 8 h 50 min
